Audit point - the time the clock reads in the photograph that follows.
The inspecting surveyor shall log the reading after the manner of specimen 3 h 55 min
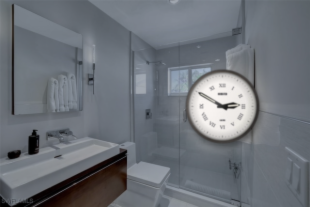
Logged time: 2 h 50 min
